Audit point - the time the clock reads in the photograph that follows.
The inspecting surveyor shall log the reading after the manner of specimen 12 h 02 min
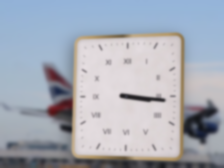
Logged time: 3 h 16 min
